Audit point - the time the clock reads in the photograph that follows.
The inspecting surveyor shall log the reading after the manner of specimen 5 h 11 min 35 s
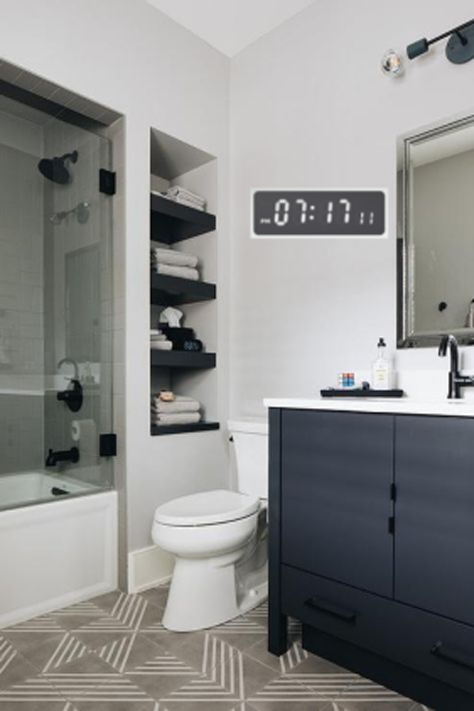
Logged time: 7 h 17 min 11 s
